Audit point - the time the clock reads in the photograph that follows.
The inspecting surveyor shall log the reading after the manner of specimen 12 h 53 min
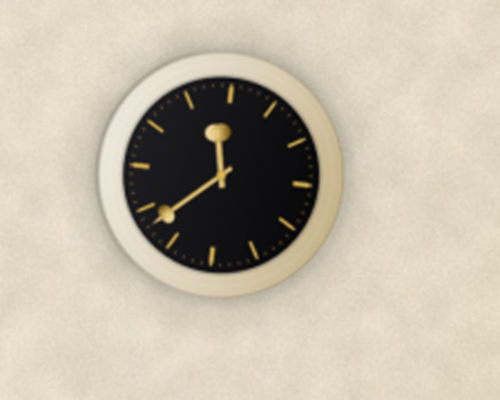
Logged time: 11 h 38 min
